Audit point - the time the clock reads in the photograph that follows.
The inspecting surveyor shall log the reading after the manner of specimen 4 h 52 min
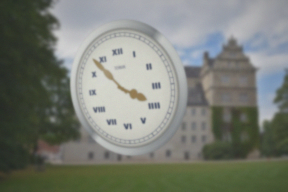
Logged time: 3 h 53 min
